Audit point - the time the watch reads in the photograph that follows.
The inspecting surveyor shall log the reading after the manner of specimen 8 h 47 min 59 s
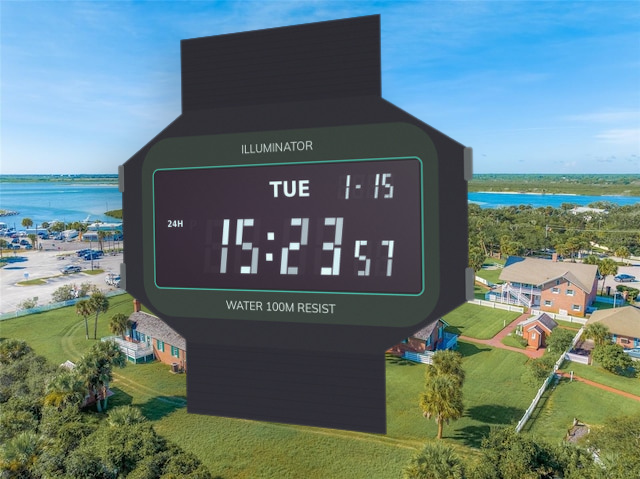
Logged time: 15 h 23 min 57 s
